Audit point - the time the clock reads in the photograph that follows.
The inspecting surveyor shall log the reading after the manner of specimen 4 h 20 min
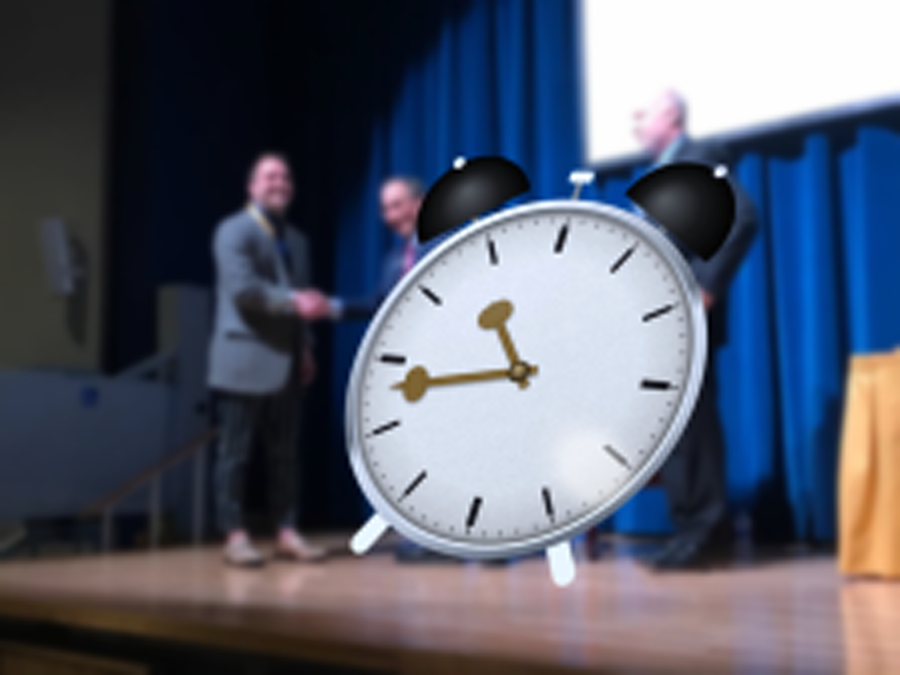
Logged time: 10 h 43 min
